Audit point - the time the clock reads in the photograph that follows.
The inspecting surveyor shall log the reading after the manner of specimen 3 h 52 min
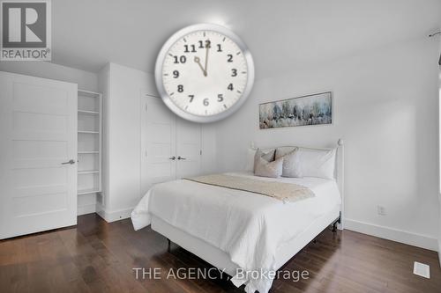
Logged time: 11 h 01 min
